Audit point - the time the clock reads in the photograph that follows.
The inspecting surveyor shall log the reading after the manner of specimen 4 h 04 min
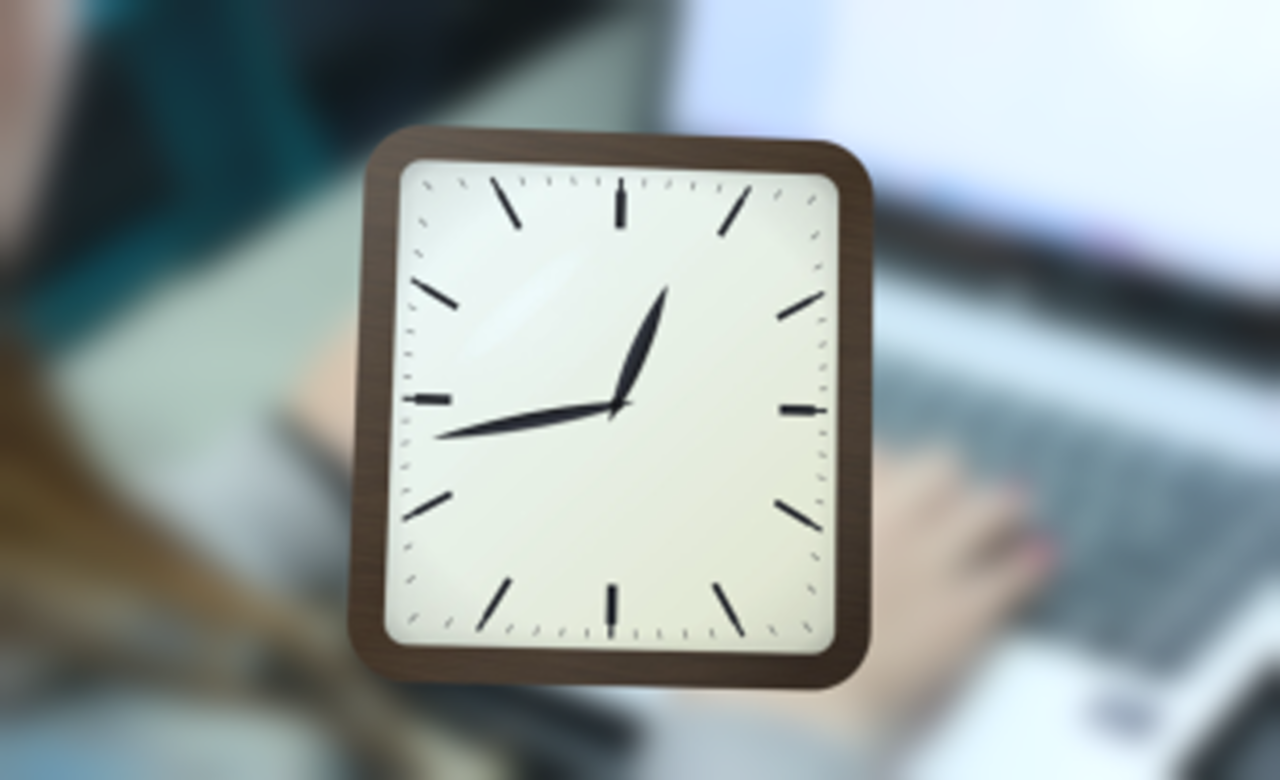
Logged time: 12 h 43 min
